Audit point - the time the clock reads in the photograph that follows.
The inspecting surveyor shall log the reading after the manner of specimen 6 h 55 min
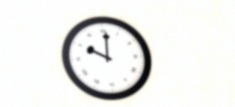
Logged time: 10 h 01 min
